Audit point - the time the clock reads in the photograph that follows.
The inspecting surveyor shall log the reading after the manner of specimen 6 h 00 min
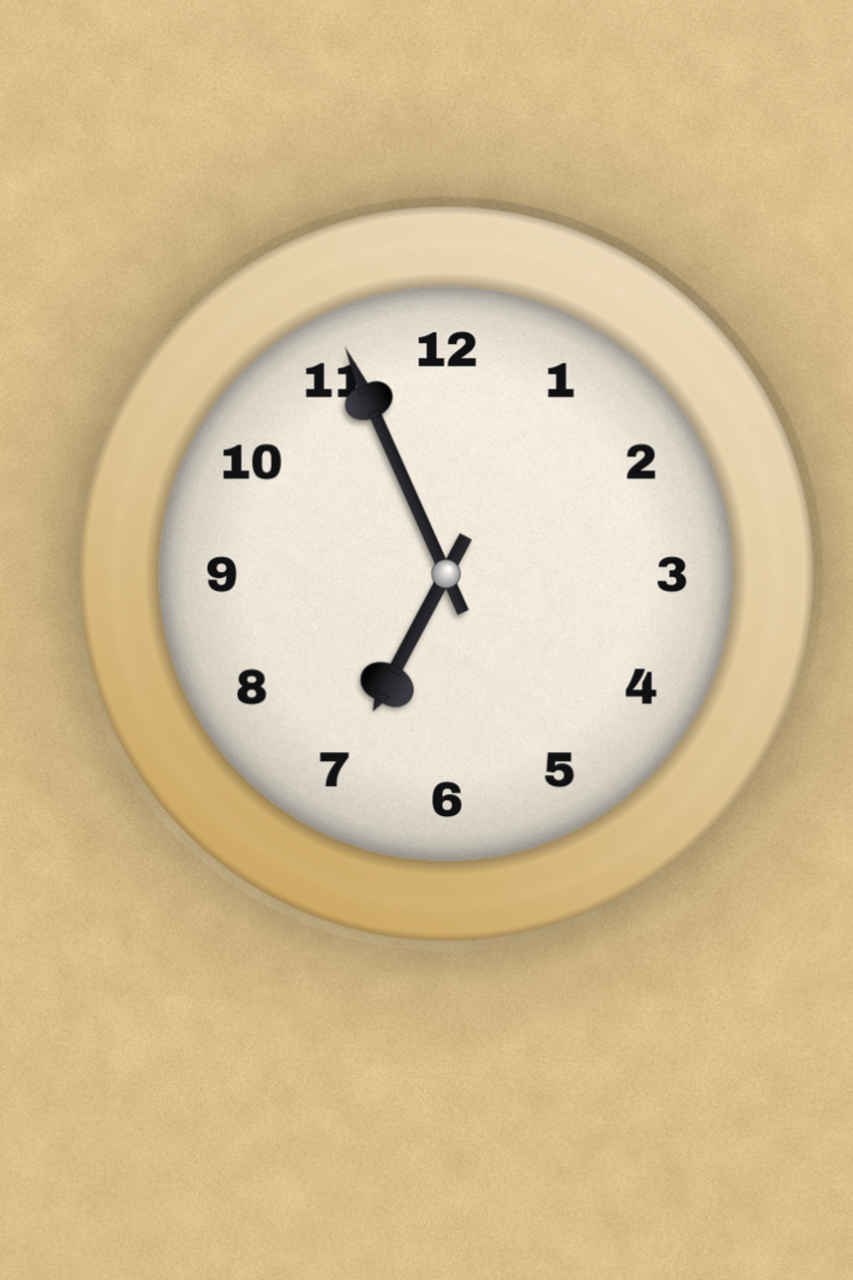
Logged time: 6 h 56 min
